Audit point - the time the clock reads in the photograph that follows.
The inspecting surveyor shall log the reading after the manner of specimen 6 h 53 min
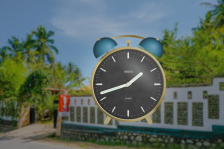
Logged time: 1 h 42 min
